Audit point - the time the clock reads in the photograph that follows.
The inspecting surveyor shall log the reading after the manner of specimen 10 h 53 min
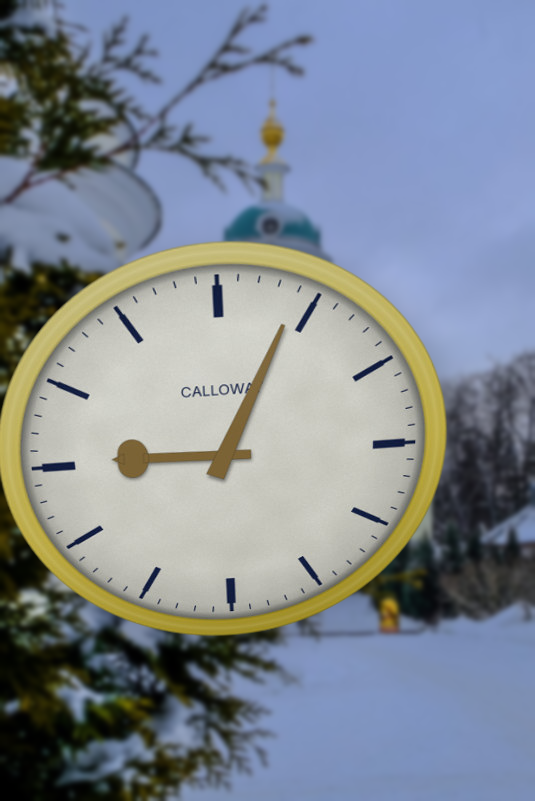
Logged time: 9 h 04 min
